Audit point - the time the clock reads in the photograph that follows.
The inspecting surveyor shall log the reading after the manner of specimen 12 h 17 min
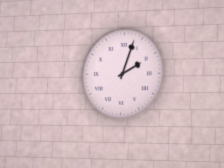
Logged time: 2 h 03 min
